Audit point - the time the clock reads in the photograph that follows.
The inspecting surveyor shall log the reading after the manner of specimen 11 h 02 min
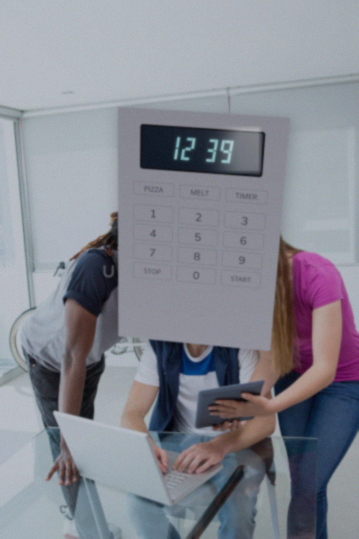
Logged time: 12 h 39 min
